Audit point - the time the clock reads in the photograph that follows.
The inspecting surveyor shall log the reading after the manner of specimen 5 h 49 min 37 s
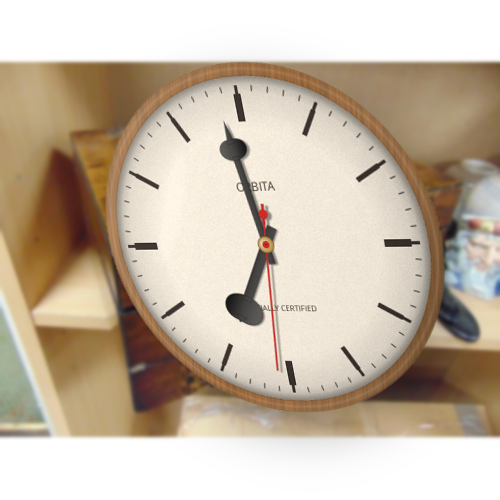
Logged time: 6 h 58 min 31 s
